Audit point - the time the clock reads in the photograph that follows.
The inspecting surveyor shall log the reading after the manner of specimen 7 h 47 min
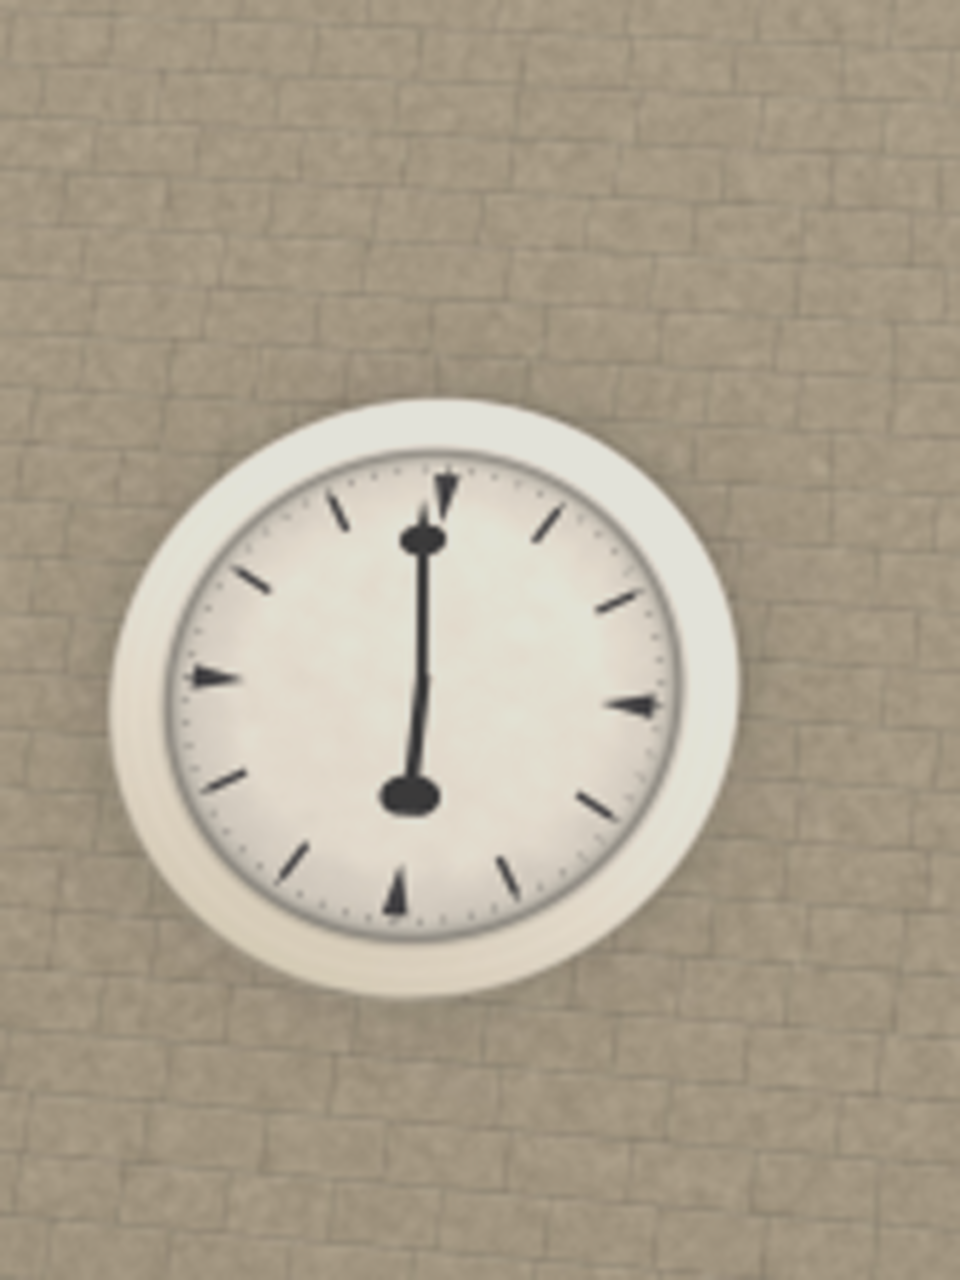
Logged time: 5 h 59 min
